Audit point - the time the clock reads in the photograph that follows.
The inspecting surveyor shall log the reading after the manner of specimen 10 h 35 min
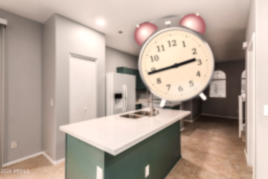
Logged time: 2 h 44 min
